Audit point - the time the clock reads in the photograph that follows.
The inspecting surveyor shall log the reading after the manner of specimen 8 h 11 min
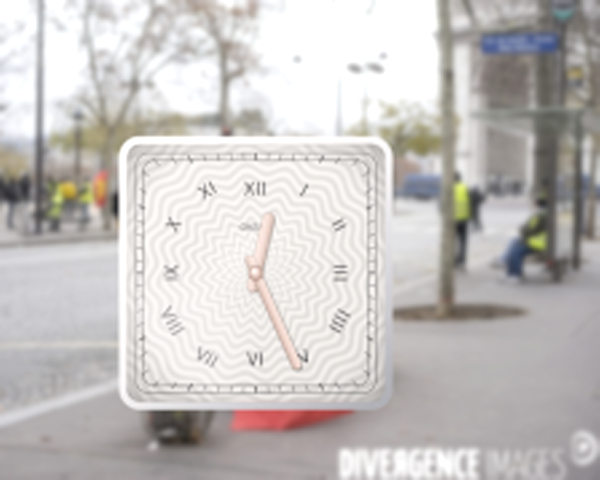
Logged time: 12 h 26 min
